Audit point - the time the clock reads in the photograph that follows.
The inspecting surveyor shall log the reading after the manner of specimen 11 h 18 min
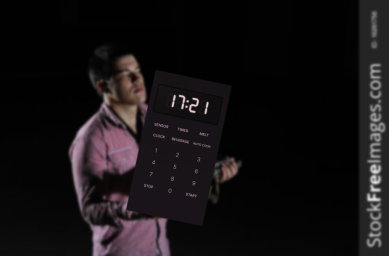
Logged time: 17 h 21 min
